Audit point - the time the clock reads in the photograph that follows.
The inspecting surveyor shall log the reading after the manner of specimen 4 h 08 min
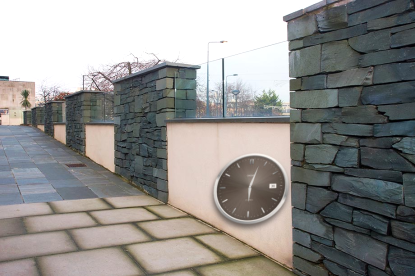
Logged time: 6 h 03 min
